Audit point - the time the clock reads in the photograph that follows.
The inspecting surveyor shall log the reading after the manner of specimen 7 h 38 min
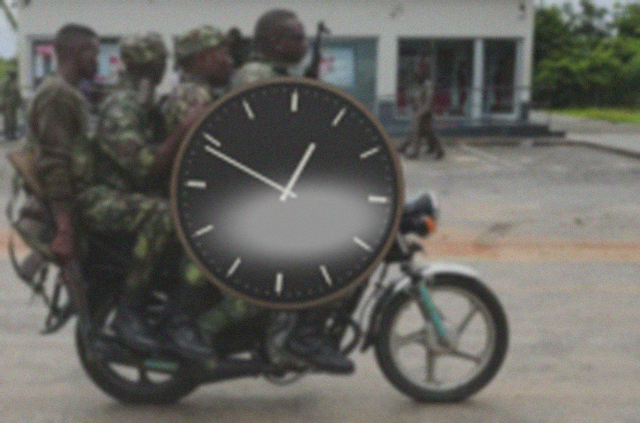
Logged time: 12 h 49 min
